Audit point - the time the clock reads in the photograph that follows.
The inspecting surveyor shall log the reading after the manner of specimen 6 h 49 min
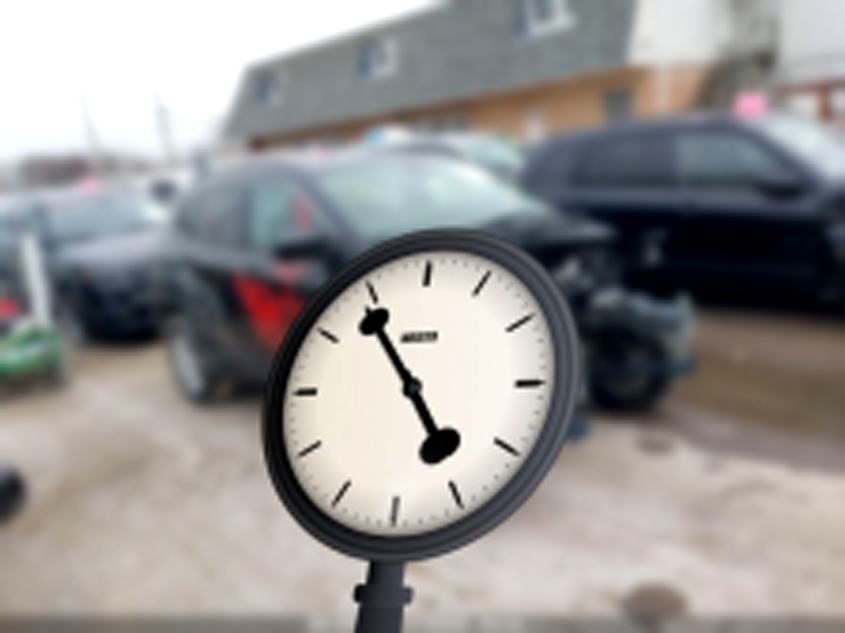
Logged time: 4 h 54 min
